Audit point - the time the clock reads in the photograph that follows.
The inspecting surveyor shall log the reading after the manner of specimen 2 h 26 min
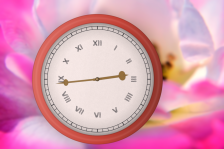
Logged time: 2 h 44 min
